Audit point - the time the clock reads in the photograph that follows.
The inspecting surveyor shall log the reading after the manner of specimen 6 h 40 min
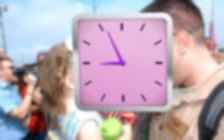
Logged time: 8 h 56 min
